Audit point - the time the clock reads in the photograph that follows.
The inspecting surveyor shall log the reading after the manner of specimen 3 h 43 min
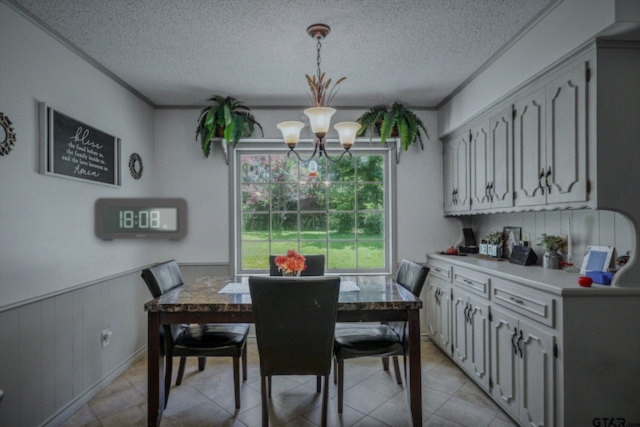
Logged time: 18 h 08 min
